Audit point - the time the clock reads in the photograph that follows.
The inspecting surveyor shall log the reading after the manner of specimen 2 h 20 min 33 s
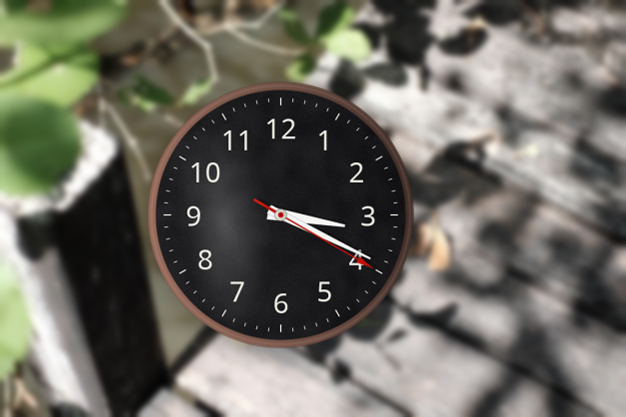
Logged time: 3 h 19 min 20 s
